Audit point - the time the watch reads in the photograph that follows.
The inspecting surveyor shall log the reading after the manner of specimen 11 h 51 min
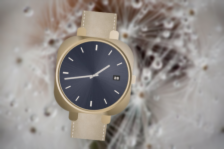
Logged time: 1 h 43 min
